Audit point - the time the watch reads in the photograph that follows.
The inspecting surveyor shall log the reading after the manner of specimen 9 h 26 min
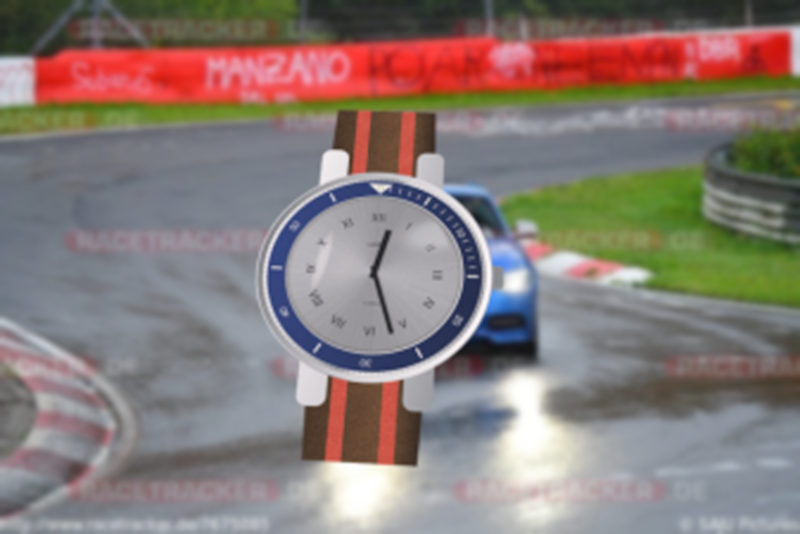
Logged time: 12 h 27 min
